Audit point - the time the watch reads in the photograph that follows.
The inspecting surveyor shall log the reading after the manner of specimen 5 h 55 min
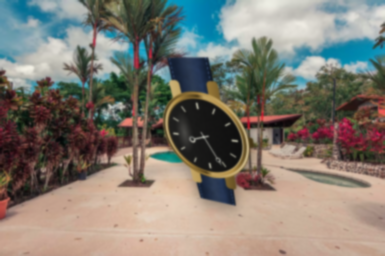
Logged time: 8 h 26 min
